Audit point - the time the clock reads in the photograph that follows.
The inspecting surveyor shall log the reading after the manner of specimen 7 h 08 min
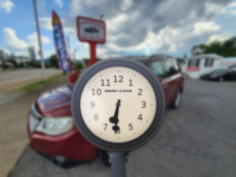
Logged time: 6 h 31 min
